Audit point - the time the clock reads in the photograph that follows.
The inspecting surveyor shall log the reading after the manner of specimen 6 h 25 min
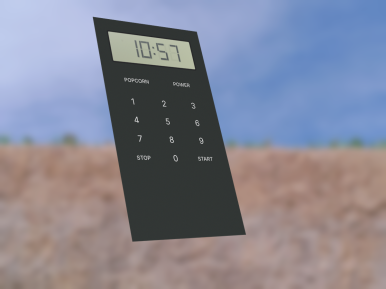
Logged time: 10 h 57 min
